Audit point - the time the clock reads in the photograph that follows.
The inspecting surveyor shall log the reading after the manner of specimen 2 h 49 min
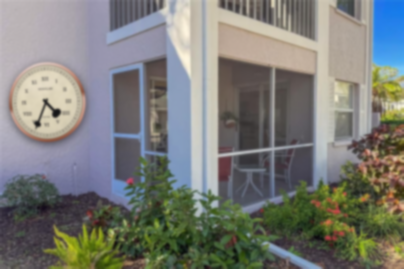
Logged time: 4 h 34 min
